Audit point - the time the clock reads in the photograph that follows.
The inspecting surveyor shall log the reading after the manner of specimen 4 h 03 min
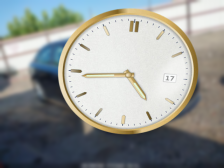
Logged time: 4 h 44 min
